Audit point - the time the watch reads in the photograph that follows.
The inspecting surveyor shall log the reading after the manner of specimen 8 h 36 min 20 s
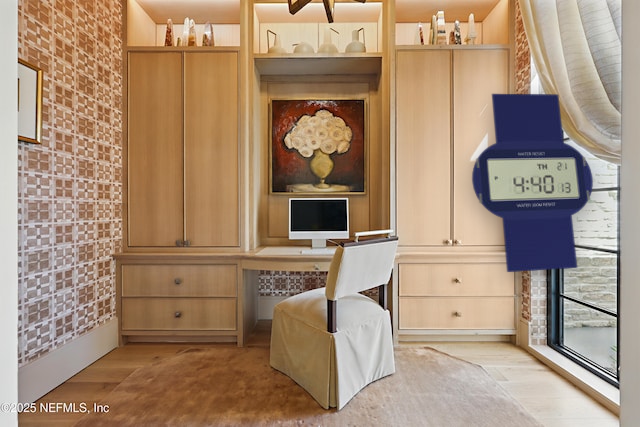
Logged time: 4 h 40 min 13 s
